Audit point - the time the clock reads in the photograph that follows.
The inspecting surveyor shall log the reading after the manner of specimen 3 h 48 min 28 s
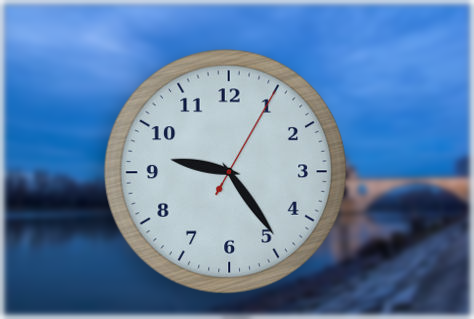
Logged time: 9 h 24 min 05 s
